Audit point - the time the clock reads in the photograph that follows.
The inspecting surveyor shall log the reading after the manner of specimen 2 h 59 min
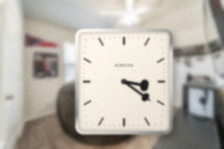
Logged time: 3 h 21 min
